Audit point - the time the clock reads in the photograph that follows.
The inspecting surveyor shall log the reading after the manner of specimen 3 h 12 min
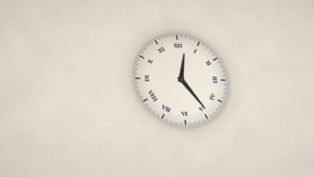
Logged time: 12 h 24 min
